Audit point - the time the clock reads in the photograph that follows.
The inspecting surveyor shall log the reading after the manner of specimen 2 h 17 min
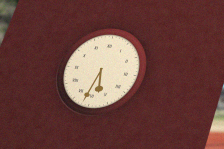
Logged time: 5 h 32 min
